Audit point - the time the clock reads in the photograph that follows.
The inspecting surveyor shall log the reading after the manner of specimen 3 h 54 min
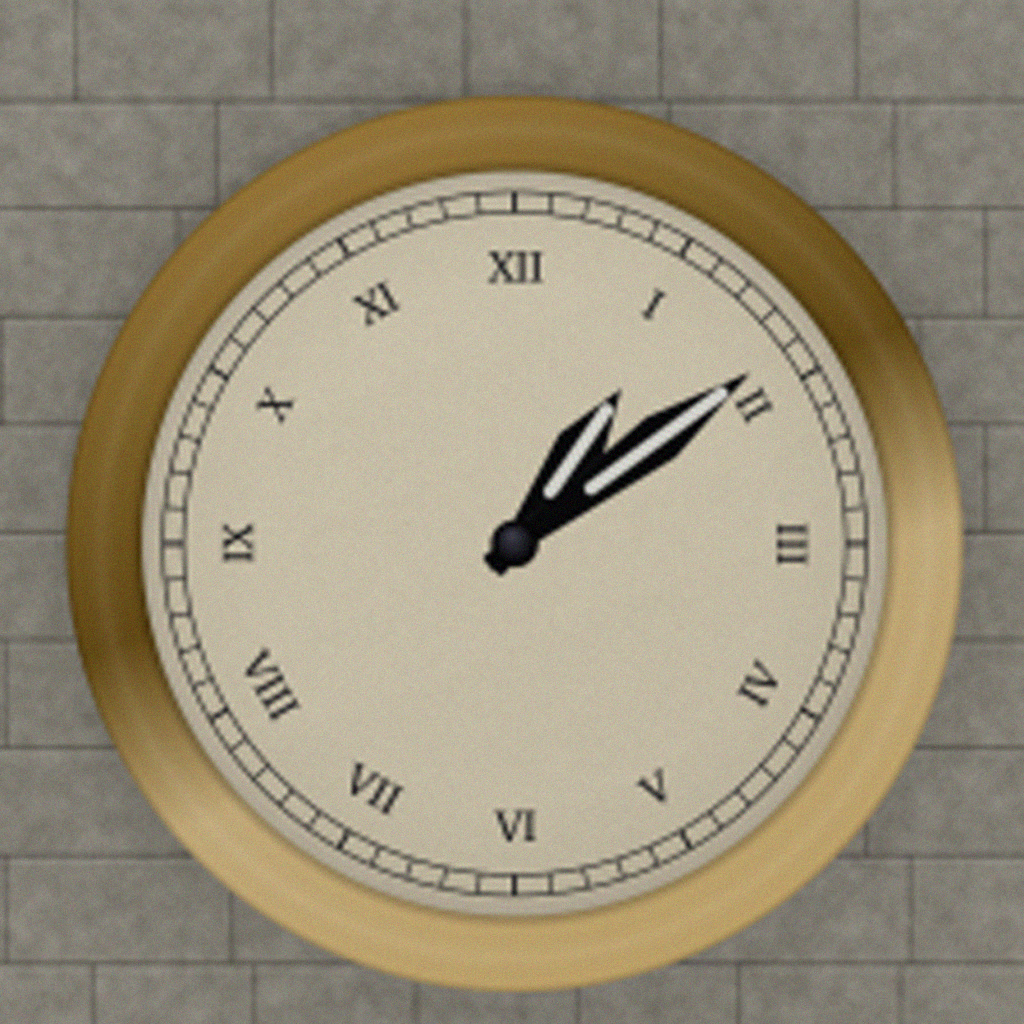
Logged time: 1 h 09 min
